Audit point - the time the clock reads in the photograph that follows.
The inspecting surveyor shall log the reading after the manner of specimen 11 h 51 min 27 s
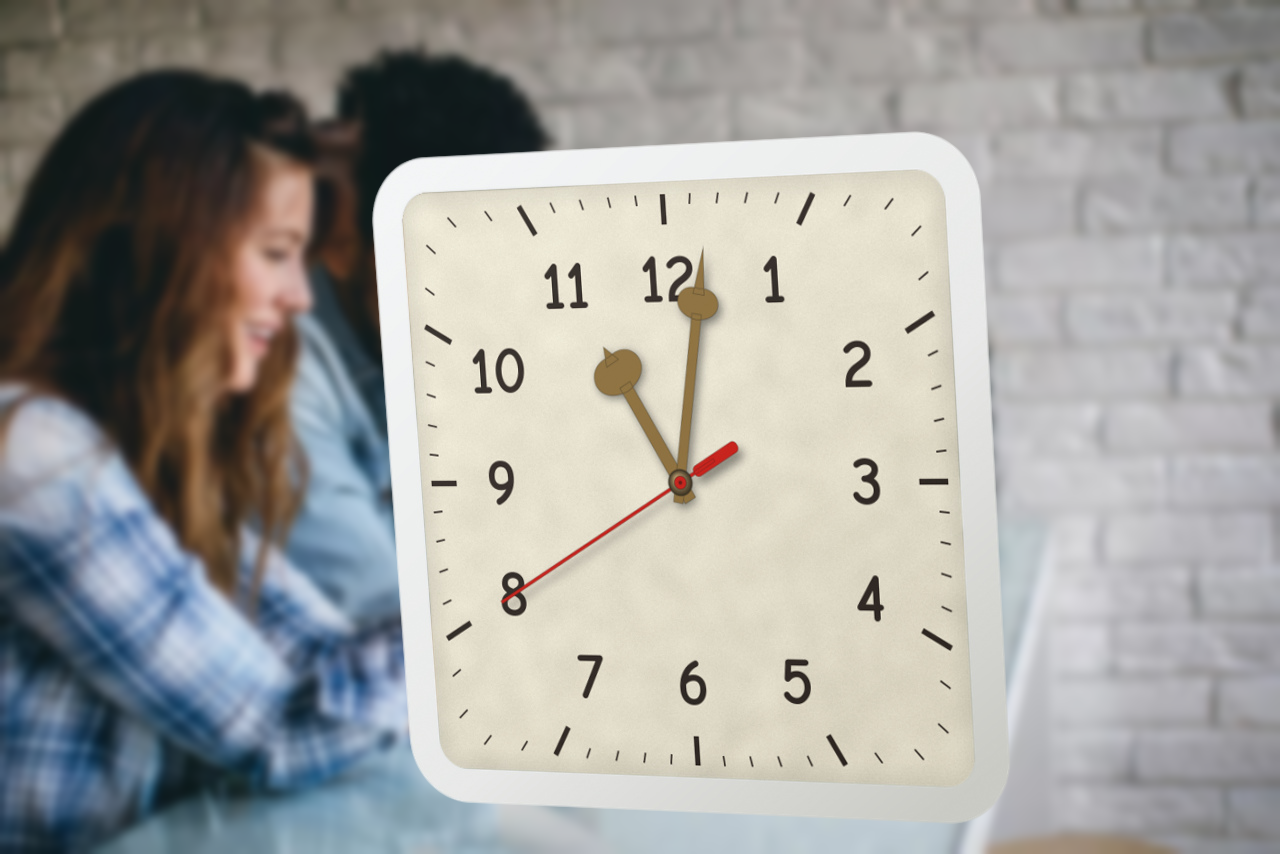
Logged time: 11 h 01 min 40 s
